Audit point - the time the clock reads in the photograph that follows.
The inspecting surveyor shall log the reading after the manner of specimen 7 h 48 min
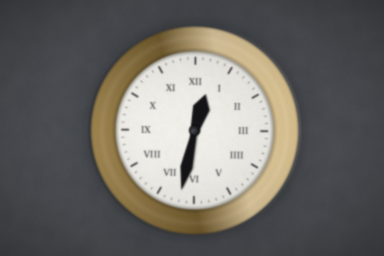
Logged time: 12 h 32 min
